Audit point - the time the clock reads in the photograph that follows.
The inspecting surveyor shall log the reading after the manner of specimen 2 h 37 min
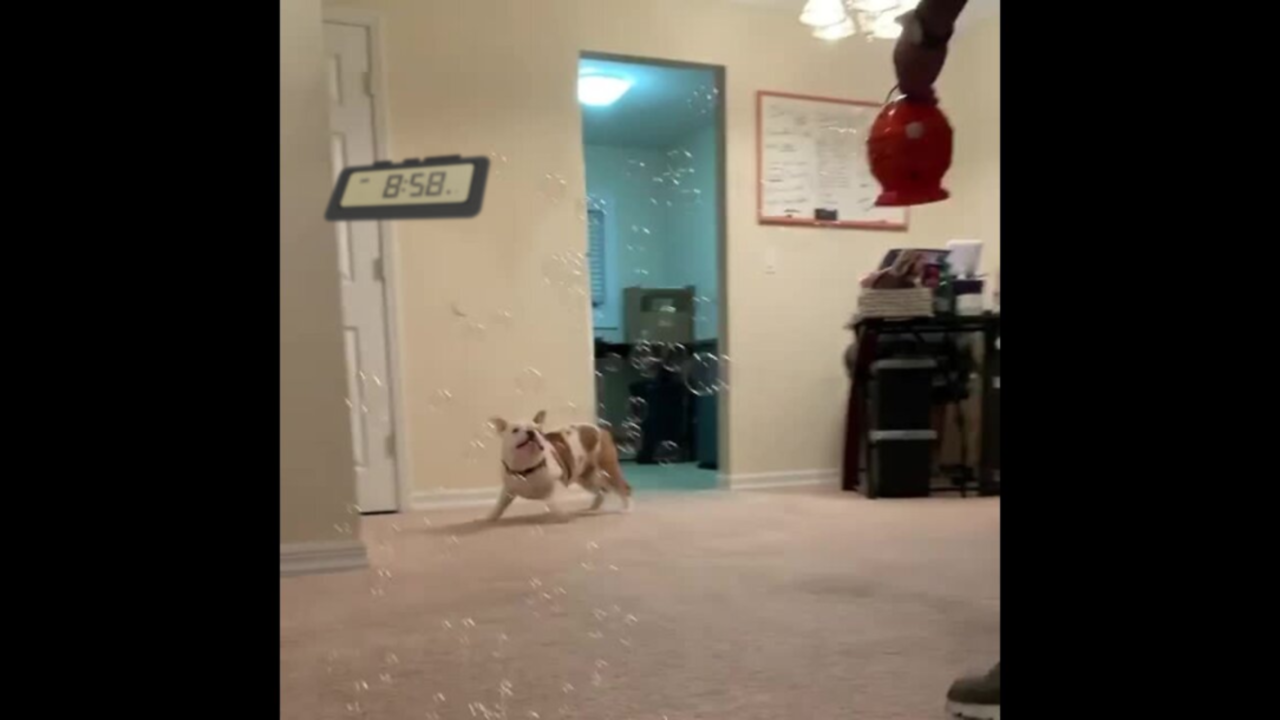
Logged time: 8 h 58 min
